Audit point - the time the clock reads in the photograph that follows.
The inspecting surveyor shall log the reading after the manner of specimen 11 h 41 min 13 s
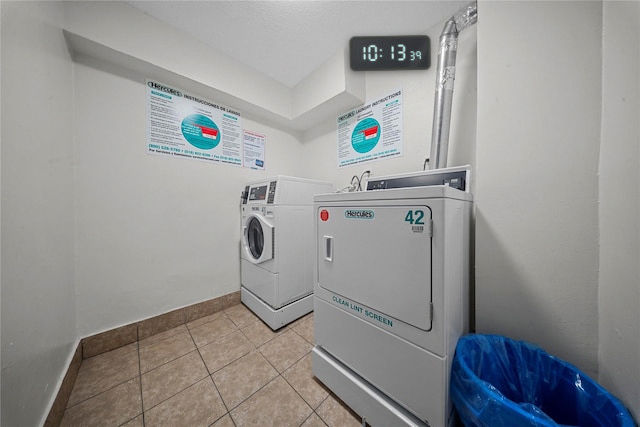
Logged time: 10 h 13 min 39 s
